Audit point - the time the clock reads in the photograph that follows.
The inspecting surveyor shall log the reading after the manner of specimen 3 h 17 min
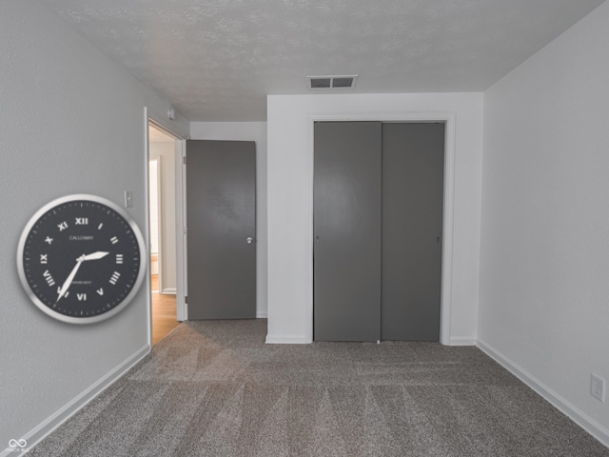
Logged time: 2 h 35 min
